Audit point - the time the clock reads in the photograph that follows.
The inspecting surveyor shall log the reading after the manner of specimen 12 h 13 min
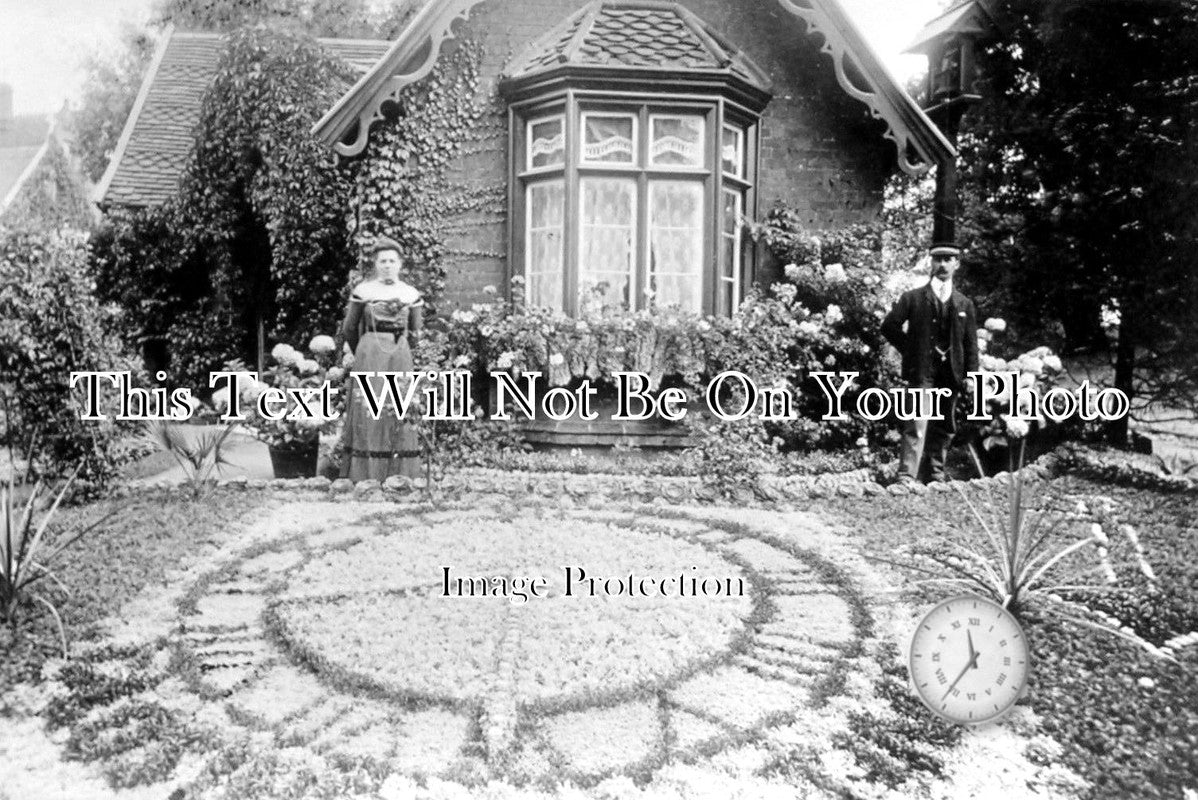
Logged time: 11 h 36 min
